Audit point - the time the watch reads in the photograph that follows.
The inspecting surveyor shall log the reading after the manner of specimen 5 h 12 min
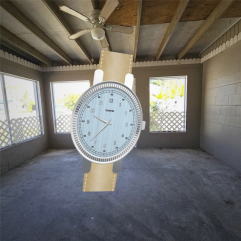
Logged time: 9 h 37 min
